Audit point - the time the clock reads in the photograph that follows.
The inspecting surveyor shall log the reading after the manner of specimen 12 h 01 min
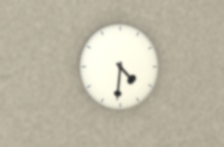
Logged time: 4 h 31 min
